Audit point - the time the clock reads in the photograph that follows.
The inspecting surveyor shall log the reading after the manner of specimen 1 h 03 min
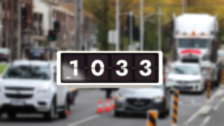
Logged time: 10 h 33 min
